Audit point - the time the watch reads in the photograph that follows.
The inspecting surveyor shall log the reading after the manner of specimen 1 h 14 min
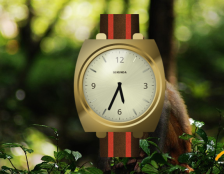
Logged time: 5 h 34 min
